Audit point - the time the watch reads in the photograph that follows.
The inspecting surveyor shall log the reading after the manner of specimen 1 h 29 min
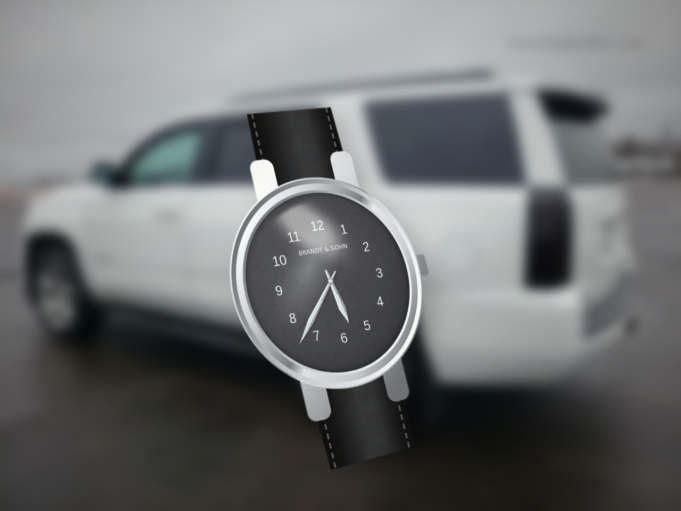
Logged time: 5 h 37 min
